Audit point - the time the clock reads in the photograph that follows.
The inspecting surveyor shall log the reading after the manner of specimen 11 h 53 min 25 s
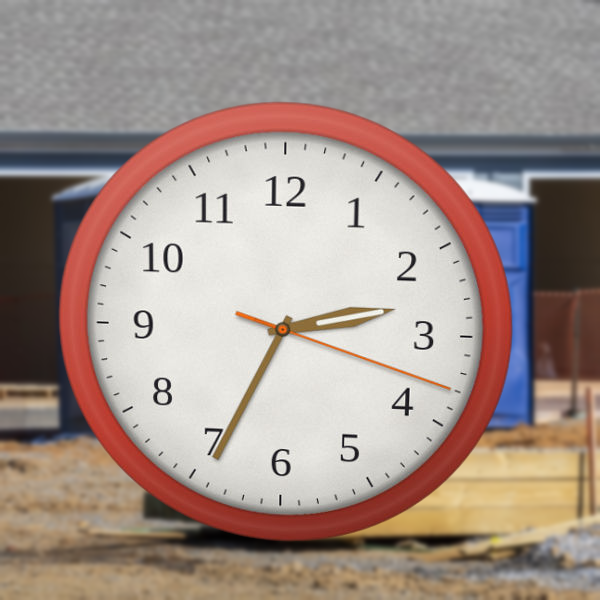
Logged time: 2 h 34 min 18 s
